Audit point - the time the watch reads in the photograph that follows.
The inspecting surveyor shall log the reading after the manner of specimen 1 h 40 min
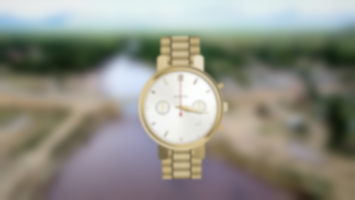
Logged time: 3 h 17 min
